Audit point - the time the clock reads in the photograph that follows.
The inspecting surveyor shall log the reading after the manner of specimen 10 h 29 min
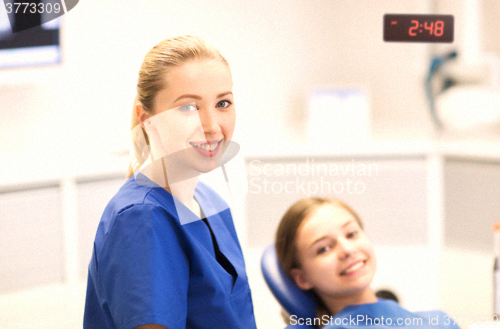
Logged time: 2 h 48 min
